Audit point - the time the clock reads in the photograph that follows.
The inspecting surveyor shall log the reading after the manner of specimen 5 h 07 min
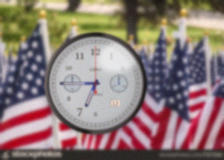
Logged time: 6 h 45 min
